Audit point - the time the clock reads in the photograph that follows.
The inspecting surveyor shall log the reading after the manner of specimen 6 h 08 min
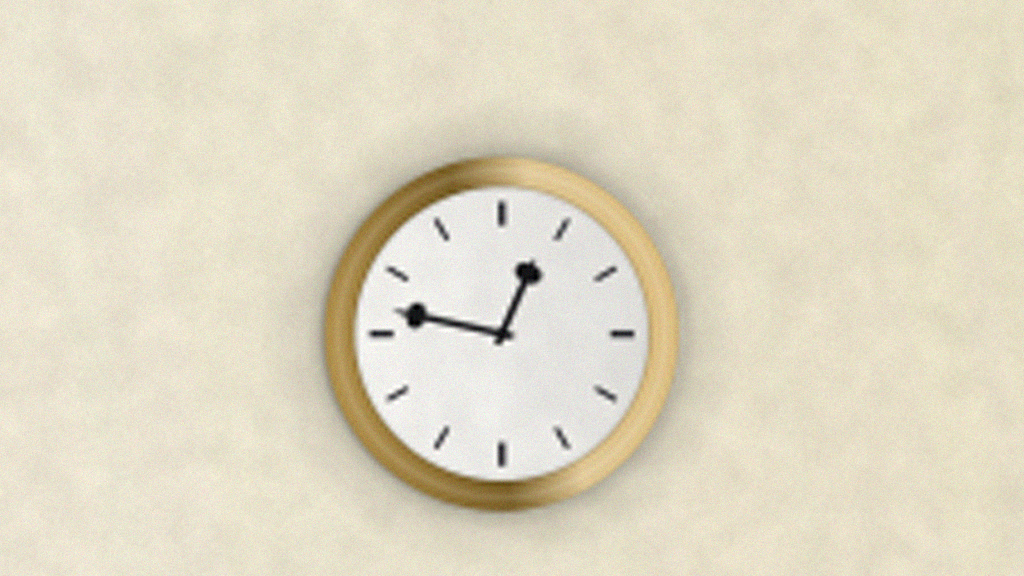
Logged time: 12 h 47 min
